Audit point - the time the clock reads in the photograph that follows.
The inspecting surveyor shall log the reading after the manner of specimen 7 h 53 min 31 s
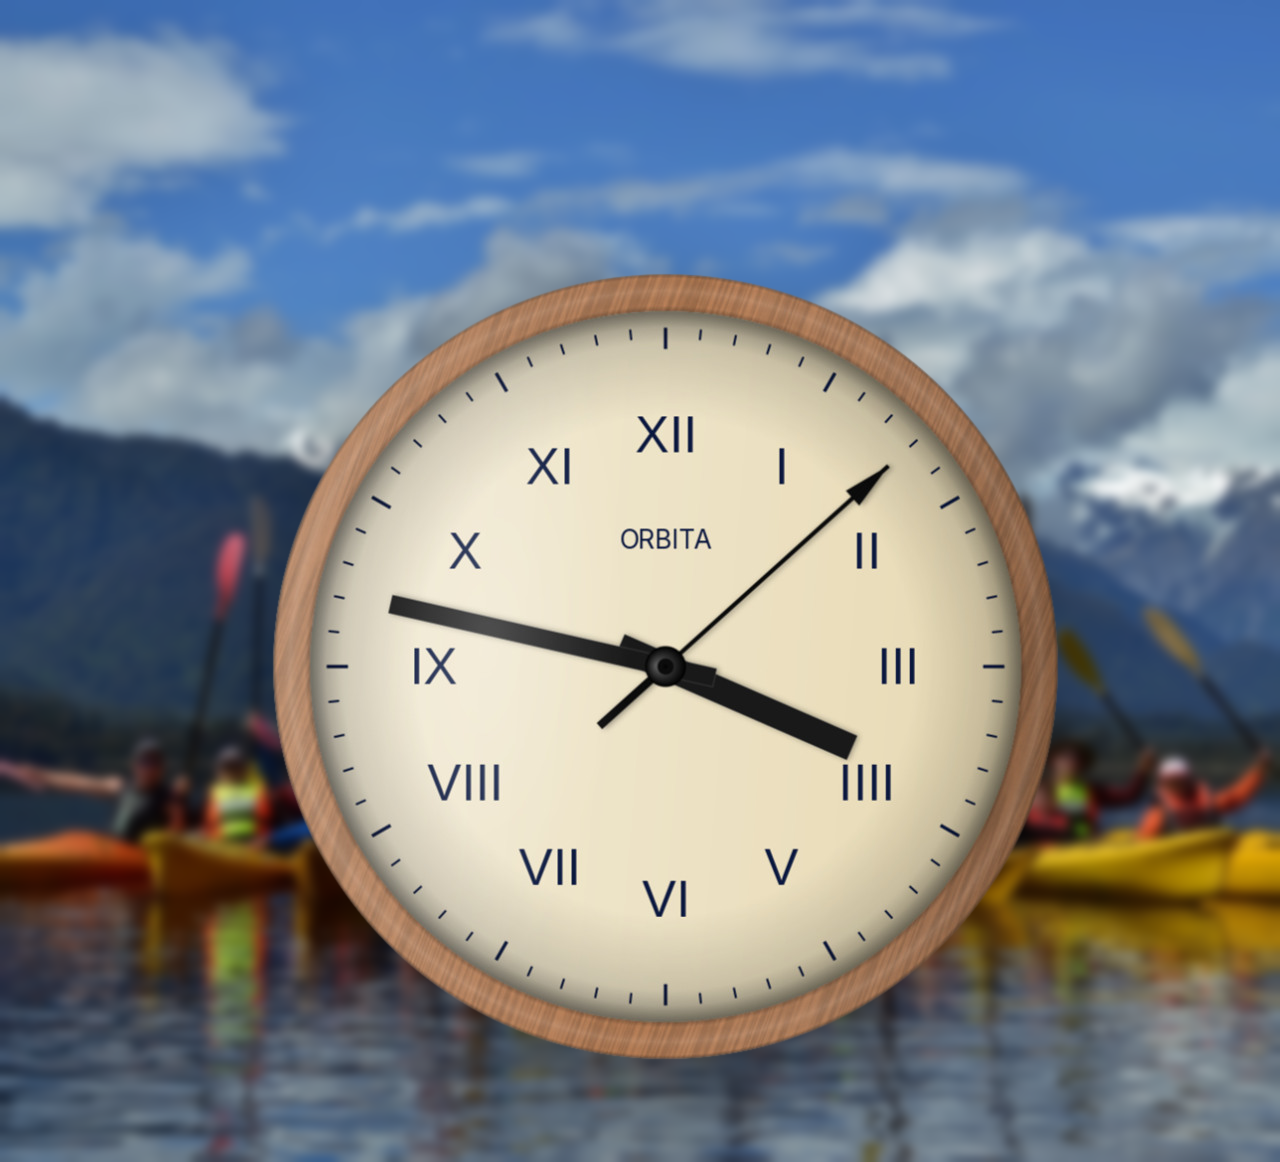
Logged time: 3 h 47 min 08 s
